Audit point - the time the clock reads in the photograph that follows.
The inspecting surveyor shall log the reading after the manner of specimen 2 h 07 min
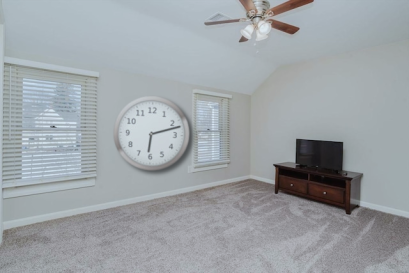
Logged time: 6 h 12 min
